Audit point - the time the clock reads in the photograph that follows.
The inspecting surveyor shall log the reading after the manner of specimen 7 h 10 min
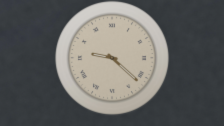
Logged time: 9 h 22 min
